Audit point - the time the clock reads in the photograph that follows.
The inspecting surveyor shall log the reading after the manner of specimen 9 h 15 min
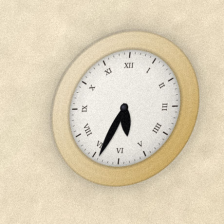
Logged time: 5 h 34 min
